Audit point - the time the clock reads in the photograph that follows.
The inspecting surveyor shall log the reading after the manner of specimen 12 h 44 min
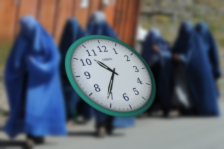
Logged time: 10 h 36 min
